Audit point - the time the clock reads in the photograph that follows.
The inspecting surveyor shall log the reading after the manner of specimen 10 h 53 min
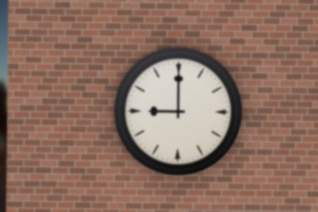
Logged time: 9 h 00 min
